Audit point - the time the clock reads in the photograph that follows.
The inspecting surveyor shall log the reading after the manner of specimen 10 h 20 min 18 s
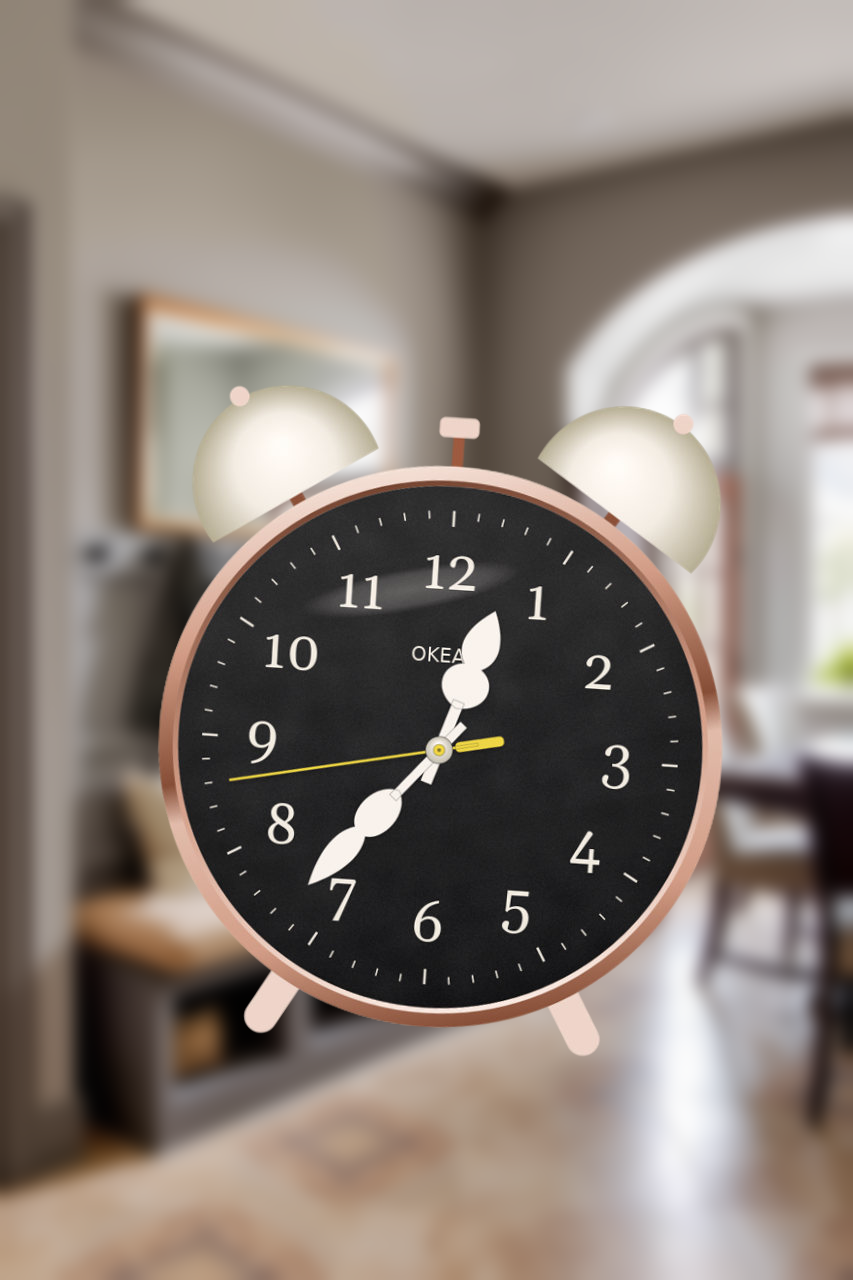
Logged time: 12 h 36 min 43 s
